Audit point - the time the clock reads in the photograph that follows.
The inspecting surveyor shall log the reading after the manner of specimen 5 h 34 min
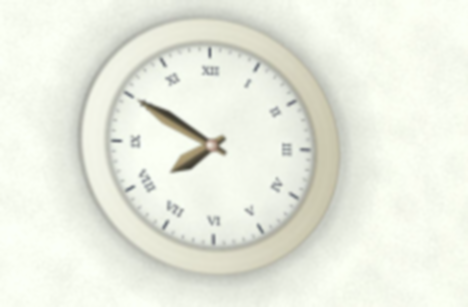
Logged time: 7 h 50 min
